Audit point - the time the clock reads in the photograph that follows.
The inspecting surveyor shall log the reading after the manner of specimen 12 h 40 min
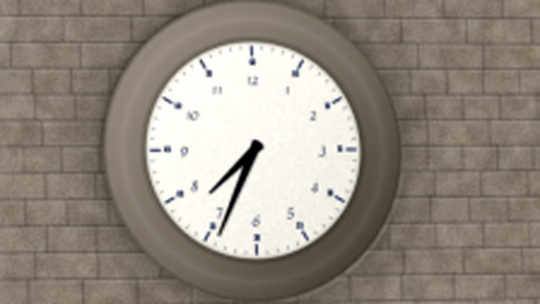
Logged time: 7 h 34 min
